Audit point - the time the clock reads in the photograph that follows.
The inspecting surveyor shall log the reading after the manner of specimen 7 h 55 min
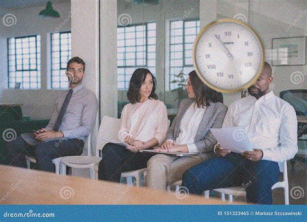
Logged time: 10 h 54 min
